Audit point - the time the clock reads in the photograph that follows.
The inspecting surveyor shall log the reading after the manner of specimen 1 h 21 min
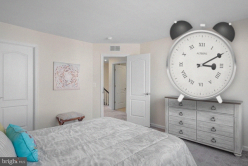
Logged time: 3 h 10 min
